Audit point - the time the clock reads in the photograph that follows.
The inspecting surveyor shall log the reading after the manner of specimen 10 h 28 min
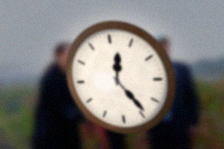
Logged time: 12 h 24 min
